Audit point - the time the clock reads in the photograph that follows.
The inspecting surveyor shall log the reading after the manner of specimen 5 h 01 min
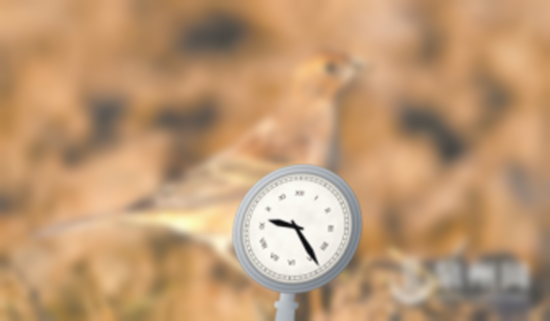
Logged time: 9 h 24 min
